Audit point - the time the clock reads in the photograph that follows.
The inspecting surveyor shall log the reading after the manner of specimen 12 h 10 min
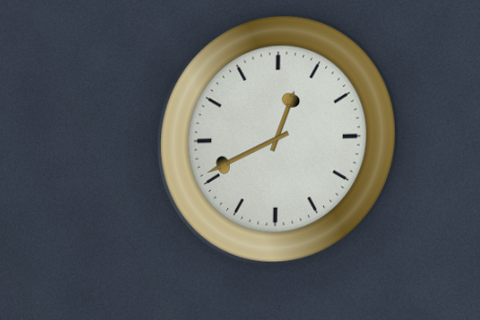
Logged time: 12 h 41 min
